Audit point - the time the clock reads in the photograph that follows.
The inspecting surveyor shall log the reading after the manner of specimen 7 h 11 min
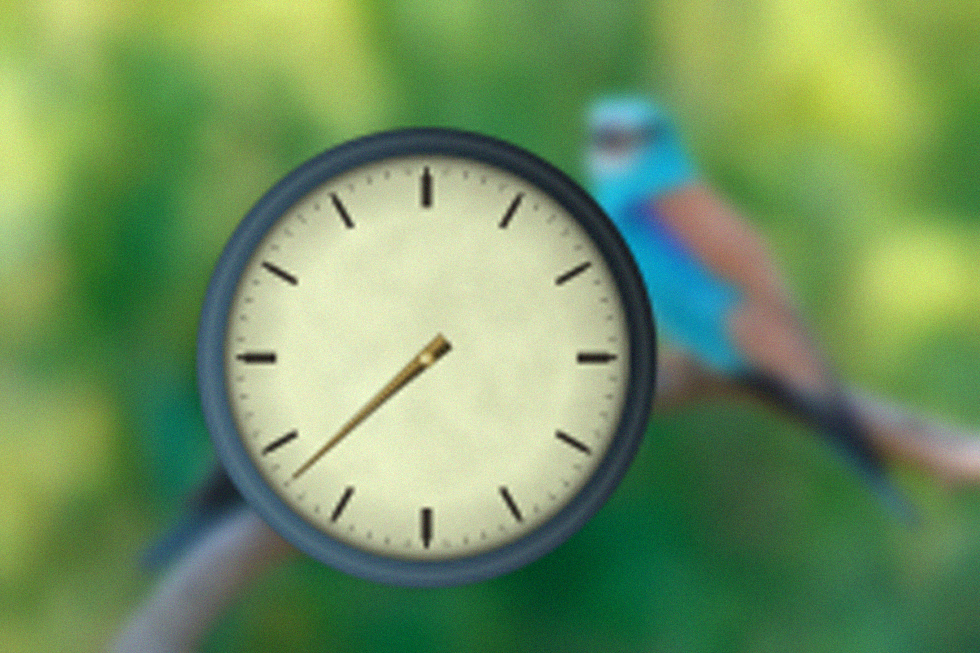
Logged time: 7 h 38 min
